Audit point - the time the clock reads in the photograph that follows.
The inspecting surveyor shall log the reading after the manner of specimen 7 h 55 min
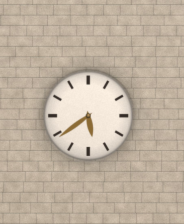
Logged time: 5 h 39 min
